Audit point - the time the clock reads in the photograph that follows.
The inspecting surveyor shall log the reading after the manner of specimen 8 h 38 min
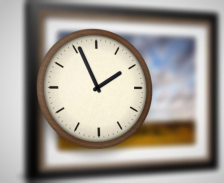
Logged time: 1 h 56 min
